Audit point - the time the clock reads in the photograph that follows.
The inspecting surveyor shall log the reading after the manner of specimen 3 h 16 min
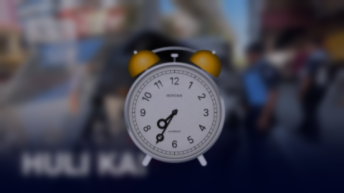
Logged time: 7 h 35 min
